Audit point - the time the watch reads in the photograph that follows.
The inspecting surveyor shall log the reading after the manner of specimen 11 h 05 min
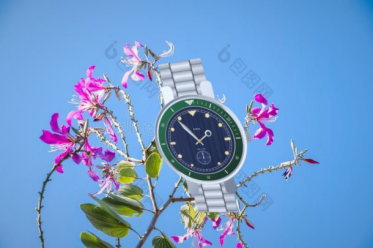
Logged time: 1 h 54 min
